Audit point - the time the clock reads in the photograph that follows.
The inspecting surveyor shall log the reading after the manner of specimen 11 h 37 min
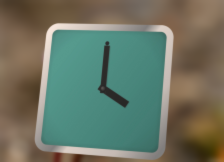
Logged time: 4 h 00 min
